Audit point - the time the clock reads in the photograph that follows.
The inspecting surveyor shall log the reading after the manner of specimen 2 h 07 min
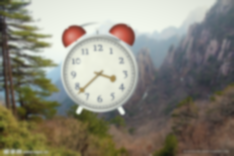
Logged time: 3 h 38 min
